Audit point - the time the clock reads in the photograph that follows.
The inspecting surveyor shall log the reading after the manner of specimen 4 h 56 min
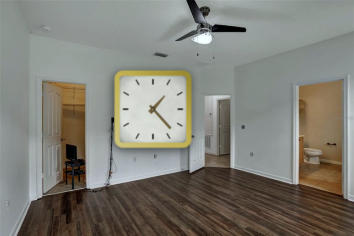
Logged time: 1 h 23 min
